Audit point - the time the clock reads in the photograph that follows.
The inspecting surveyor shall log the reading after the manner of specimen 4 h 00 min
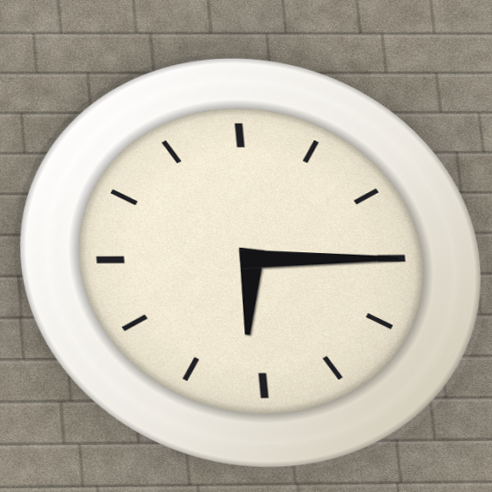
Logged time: 6 h 15 min
